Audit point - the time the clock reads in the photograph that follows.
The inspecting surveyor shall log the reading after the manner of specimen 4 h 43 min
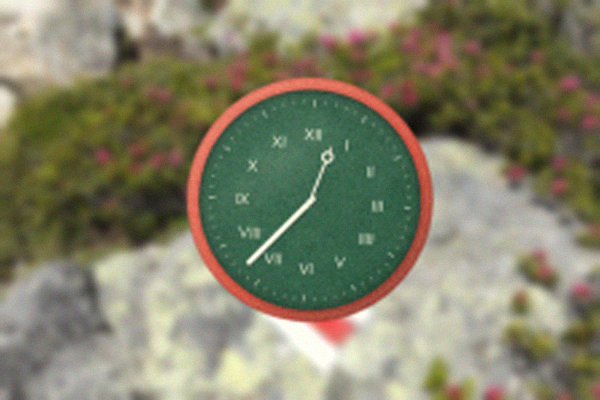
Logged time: 12 h 37 min
